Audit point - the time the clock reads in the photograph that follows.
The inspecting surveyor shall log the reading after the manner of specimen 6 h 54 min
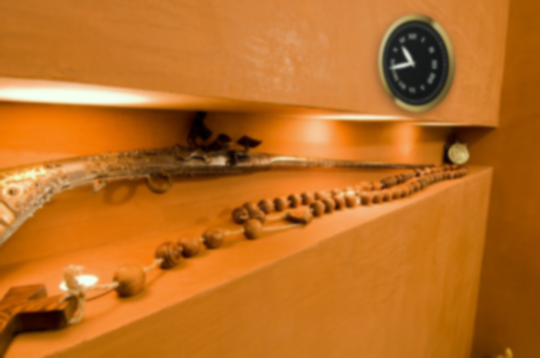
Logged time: 10 h 43 min
